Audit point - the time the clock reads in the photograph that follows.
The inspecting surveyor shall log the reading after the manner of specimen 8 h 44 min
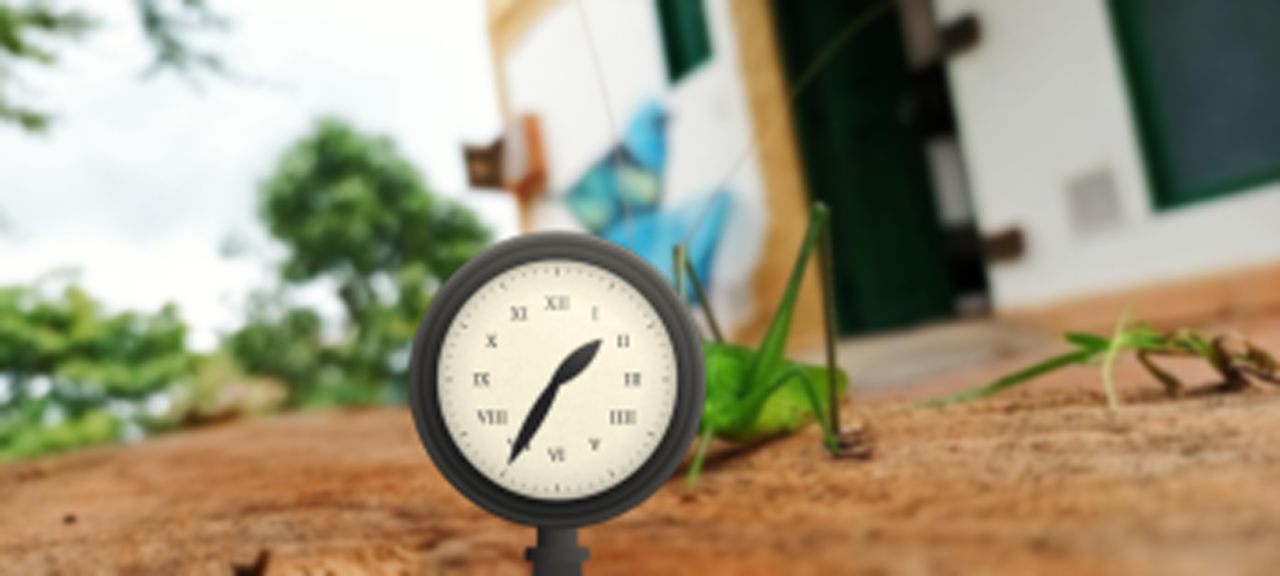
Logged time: 1 h 35 min
